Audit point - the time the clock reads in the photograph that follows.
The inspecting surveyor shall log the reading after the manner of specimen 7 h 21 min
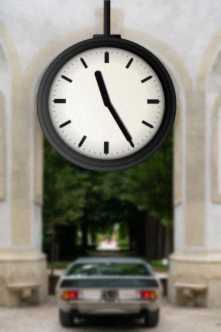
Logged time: 11 h 25 min
